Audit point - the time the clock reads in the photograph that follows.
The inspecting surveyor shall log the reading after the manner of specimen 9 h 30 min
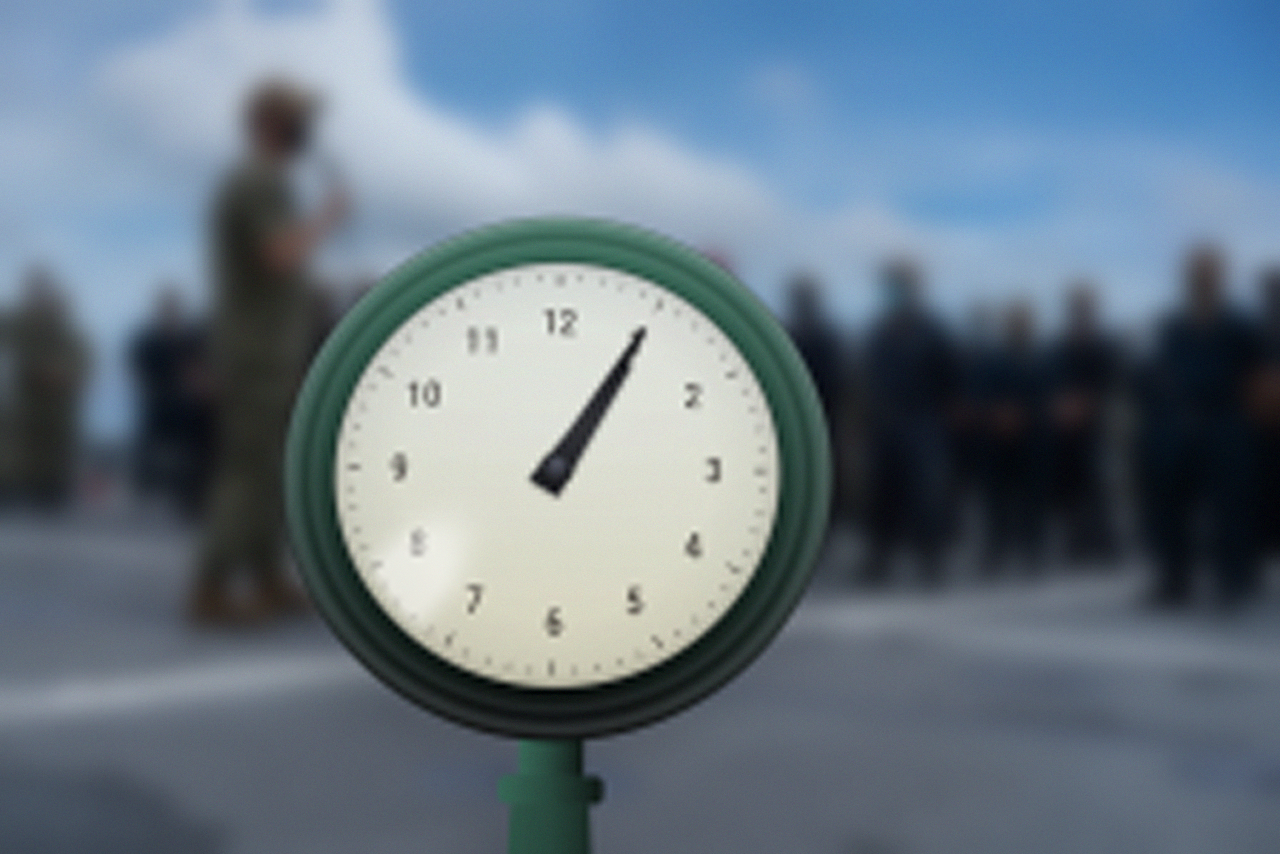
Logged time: 1 h 05 min
